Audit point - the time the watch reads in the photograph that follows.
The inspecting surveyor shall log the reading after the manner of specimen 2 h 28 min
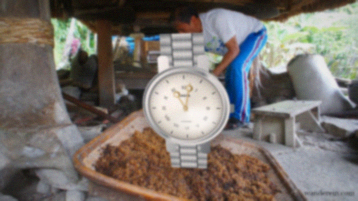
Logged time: 11 h 02 min
